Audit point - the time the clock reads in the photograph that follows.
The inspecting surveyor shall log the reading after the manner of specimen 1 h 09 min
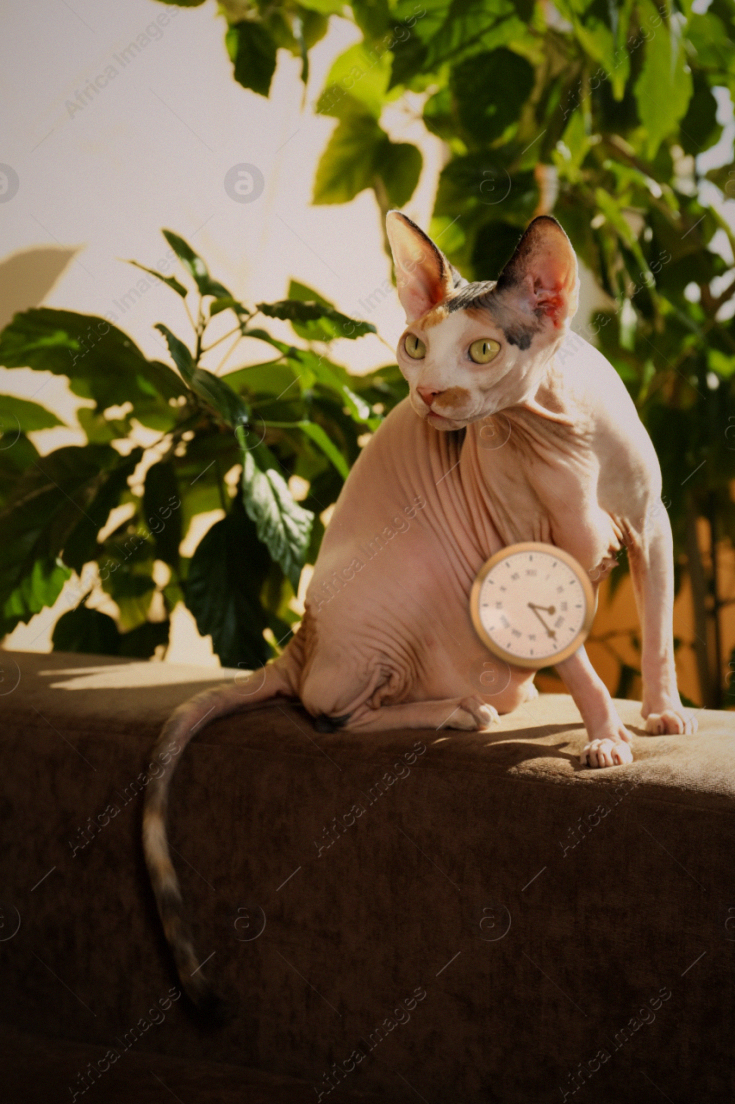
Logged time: 3 h 24 min
